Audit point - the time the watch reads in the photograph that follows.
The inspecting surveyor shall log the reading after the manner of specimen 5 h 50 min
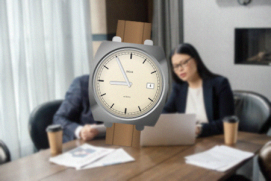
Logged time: 8 h 55 min
